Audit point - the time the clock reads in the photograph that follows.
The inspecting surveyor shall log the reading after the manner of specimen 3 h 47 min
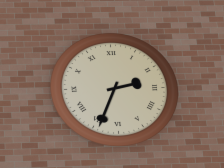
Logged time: 2 h 34 min
